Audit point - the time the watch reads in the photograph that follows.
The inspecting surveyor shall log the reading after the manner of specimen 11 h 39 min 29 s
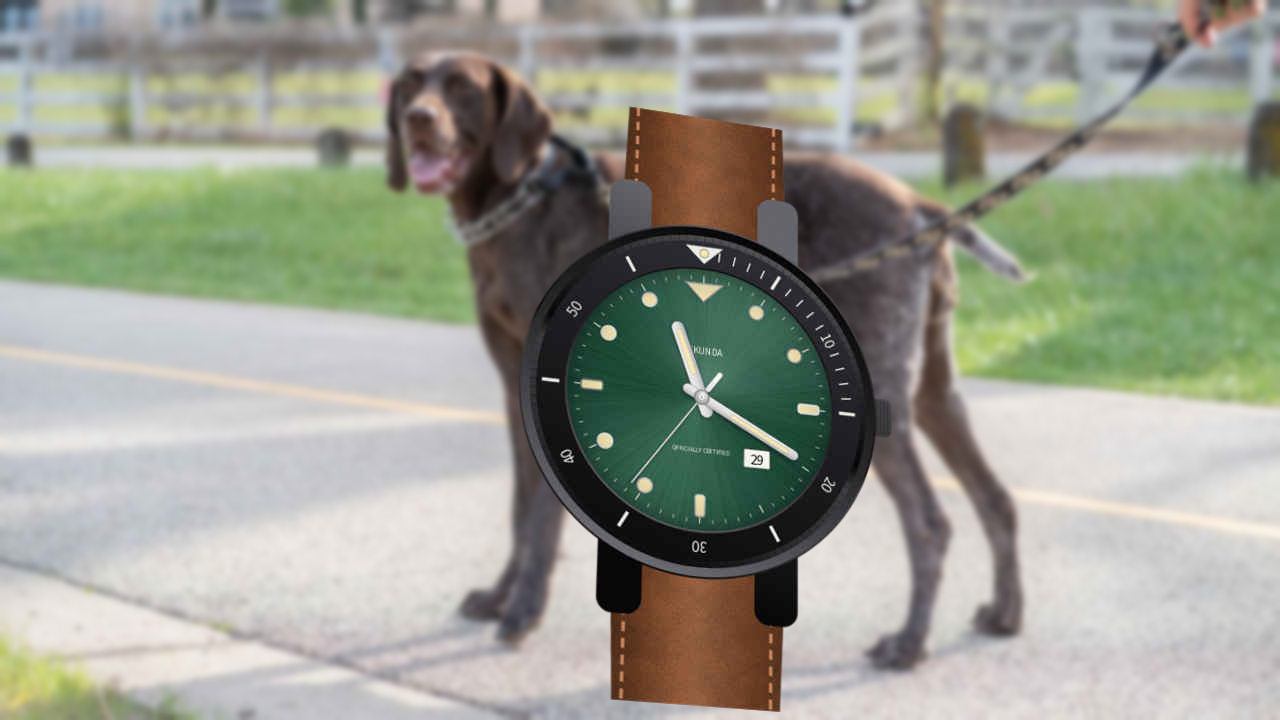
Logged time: 11 h 19 min 36 s
